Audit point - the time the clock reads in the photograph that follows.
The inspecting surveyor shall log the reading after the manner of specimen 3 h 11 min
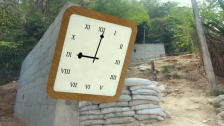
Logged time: 9 h 01 min
